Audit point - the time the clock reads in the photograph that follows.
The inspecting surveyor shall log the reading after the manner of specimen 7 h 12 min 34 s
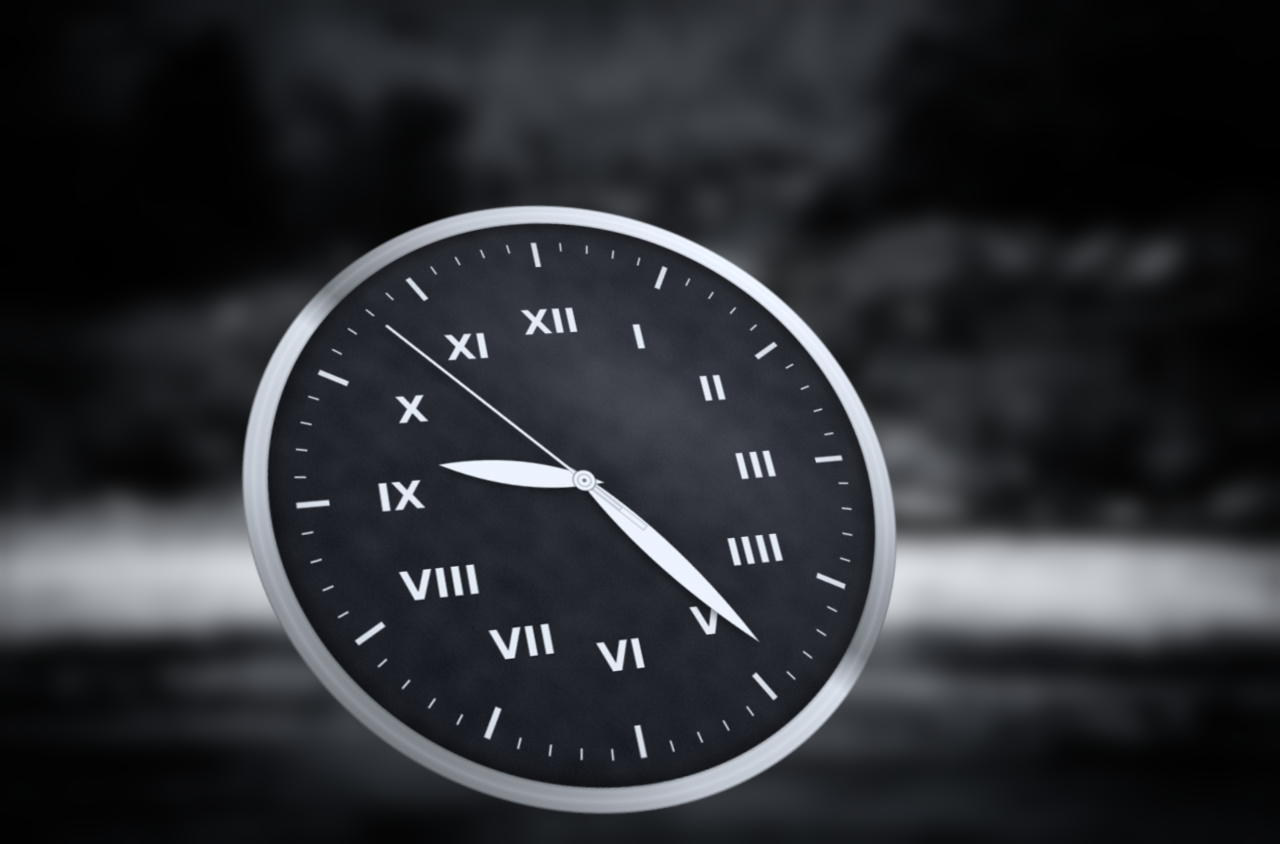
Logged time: 9 h 23 min 53 s
